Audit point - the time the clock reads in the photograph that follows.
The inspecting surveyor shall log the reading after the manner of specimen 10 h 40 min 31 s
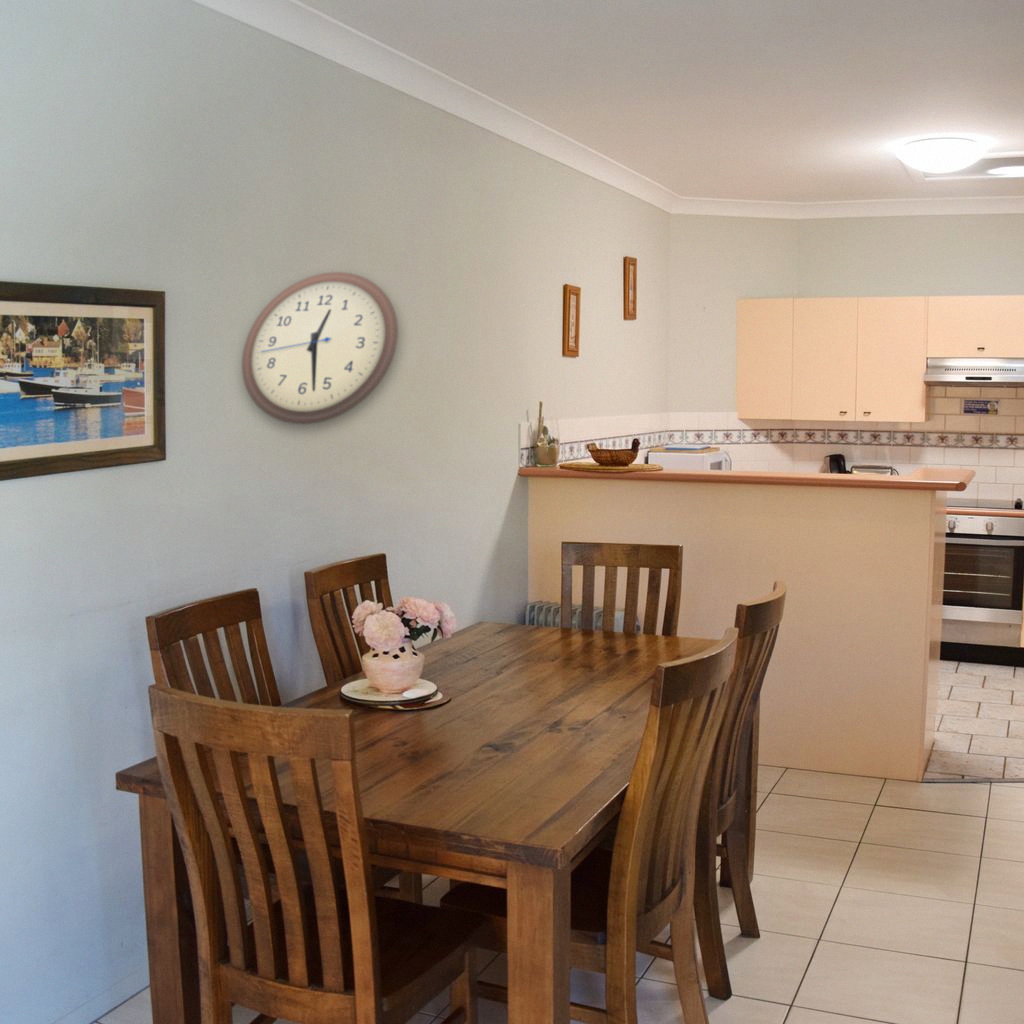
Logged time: 12 h 27 min 43 s
